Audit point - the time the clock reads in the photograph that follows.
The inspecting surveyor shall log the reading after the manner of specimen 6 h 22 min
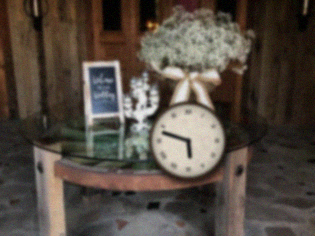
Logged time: 5 h 48 min
